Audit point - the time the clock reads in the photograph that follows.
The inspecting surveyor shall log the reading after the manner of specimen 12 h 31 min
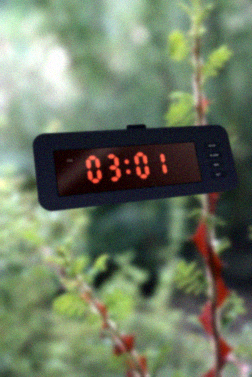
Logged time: 3 h 01 min
